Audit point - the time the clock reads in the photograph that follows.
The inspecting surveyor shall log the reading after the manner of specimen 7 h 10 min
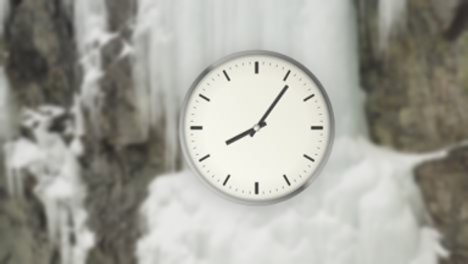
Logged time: 8 h 06 min
